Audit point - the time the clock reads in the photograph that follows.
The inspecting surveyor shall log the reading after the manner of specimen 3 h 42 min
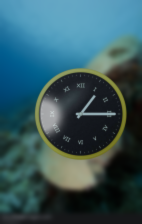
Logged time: 1 h 15 min
